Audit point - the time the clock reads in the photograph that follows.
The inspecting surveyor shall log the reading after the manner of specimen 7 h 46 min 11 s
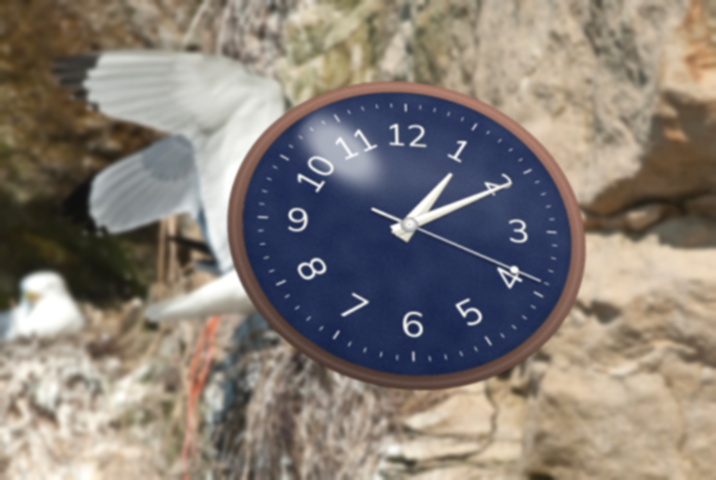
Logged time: 1 h 10 min 19 s
